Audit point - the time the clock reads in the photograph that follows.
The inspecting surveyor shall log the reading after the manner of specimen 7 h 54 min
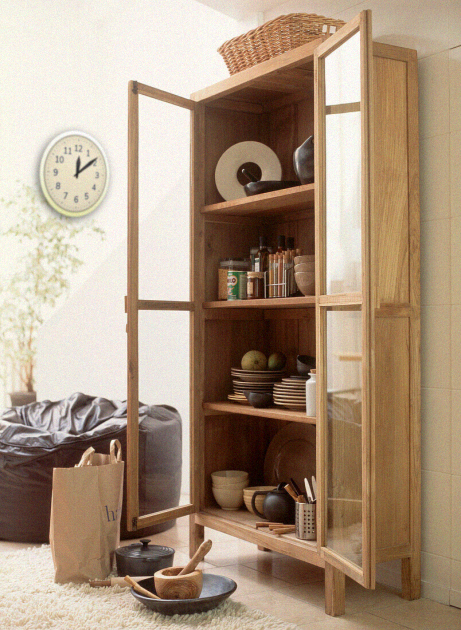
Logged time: 12 h 09 min
